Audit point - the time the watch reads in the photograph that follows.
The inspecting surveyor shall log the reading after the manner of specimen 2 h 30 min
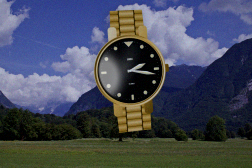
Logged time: 2 h 17 min
